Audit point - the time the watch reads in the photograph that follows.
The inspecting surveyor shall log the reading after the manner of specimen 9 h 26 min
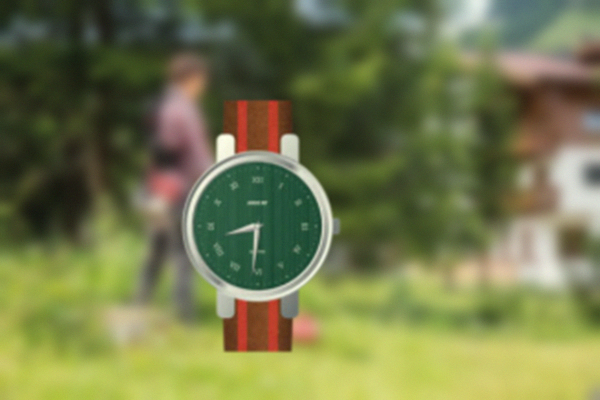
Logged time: 8 h 31 min
